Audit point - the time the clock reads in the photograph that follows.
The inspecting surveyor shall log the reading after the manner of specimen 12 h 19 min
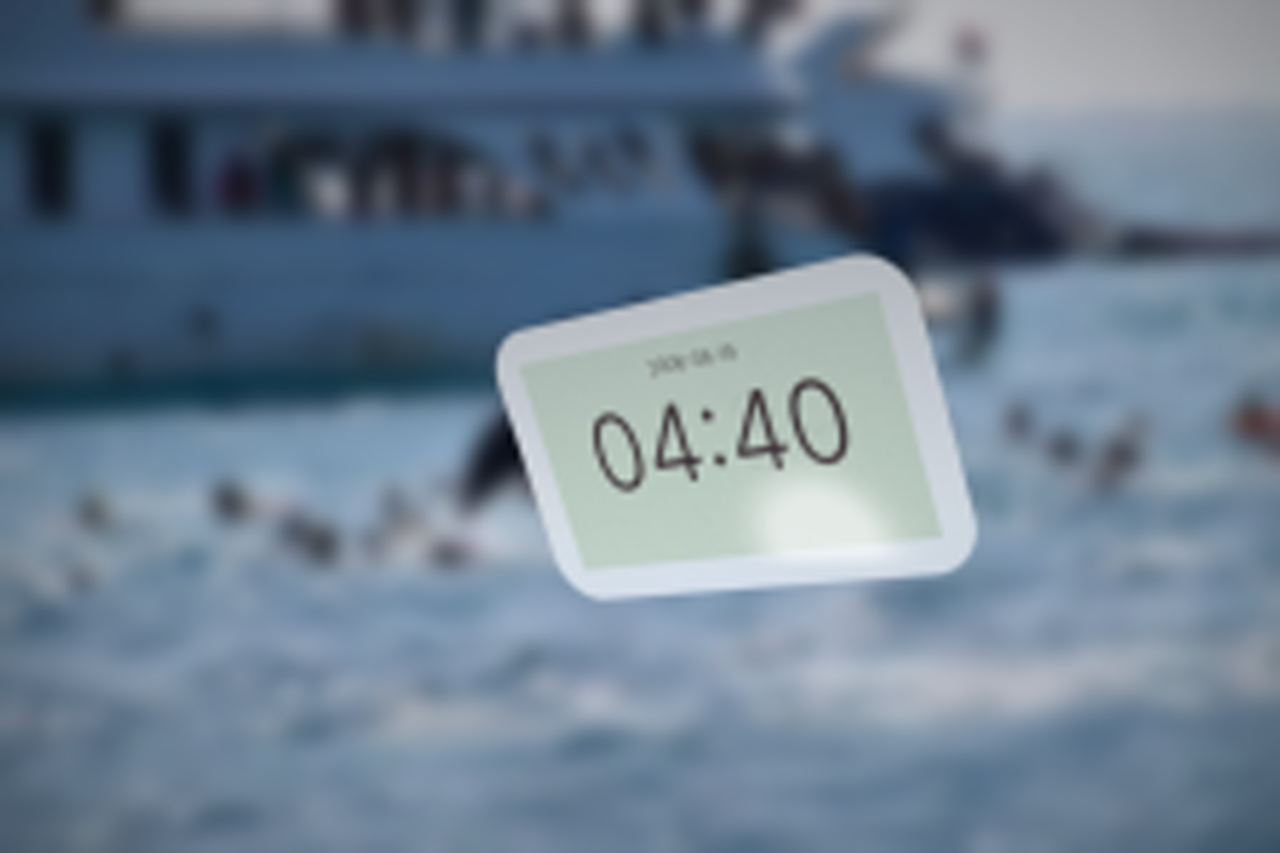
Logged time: 4 h 40 min
